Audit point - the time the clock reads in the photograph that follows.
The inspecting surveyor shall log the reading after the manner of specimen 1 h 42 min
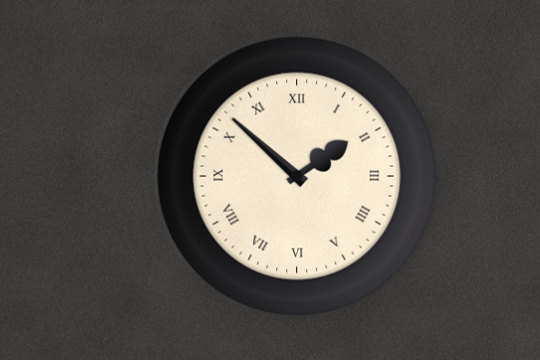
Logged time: 1 h 52 min
